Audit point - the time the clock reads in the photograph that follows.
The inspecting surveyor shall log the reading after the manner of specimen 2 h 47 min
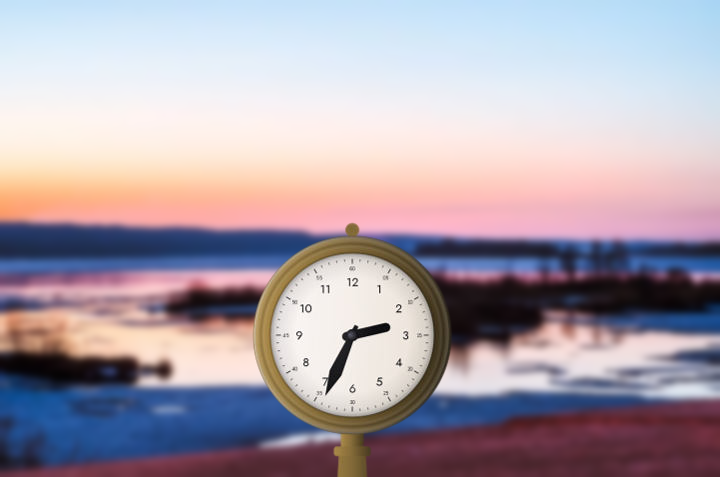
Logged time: 2 h 34 min
